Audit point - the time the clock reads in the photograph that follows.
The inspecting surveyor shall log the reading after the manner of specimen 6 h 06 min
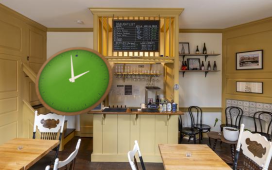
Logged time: 1 h 58 min
